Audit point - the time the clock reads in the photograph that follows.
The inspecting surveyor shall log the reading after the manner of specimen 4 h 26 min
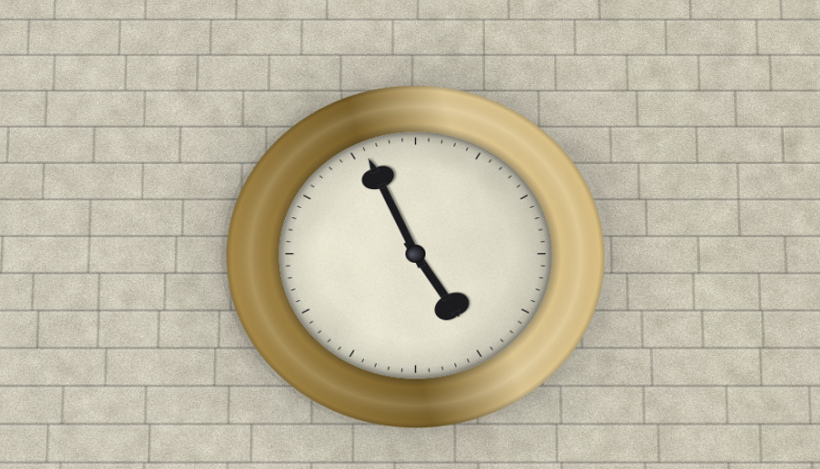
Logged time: 4 h 56 min
